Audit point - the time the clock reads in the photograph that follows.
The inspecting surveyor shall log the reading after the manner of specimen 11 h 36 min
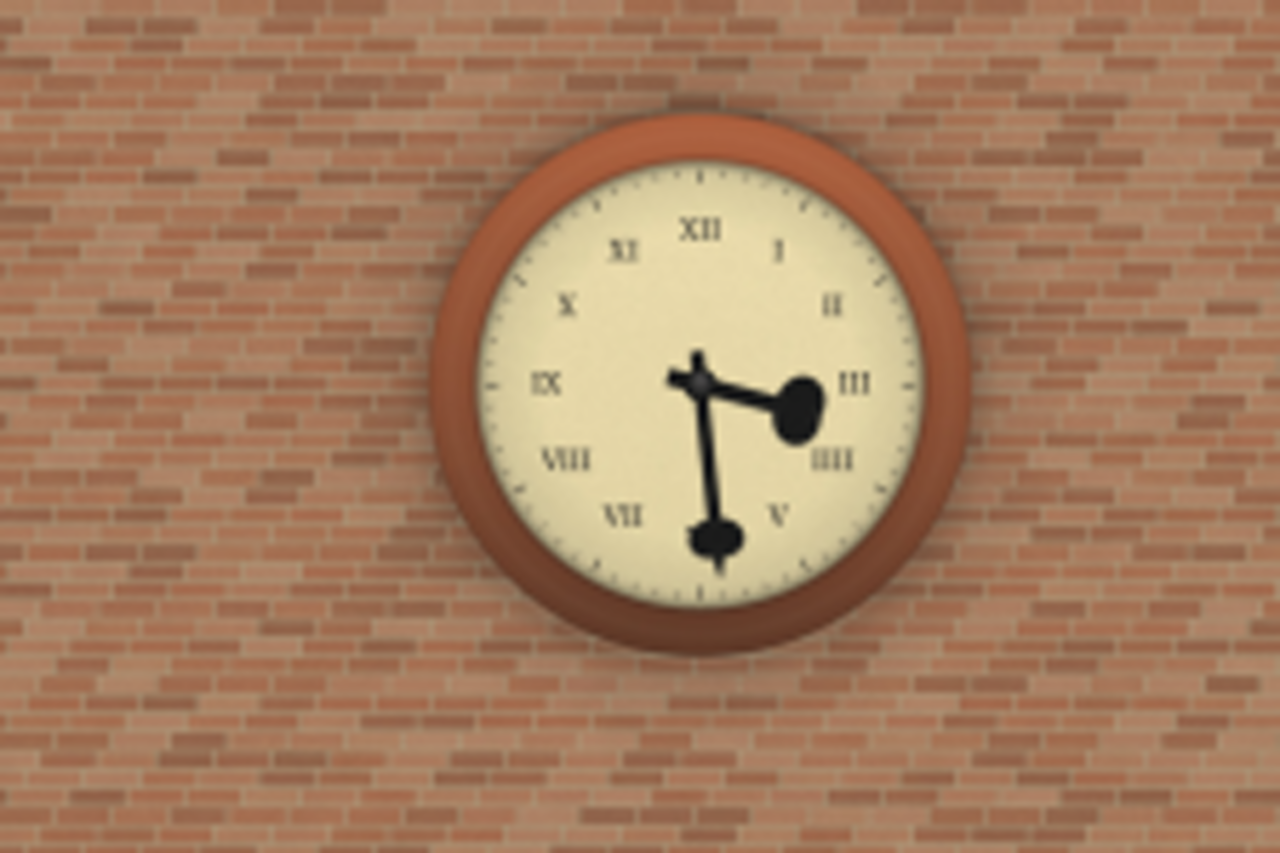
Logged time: 3 h 29 min
